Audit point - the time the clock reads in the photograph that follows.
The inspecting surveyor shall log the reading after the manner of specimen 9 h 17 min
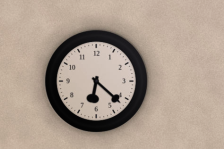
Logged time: 6 h 22 min
